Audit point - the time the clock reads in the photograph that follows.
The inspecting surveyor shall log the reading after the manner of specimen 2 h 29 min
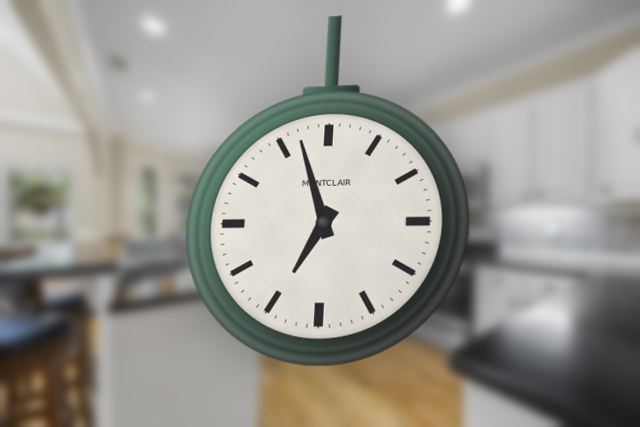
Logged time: 6 h 57 min
